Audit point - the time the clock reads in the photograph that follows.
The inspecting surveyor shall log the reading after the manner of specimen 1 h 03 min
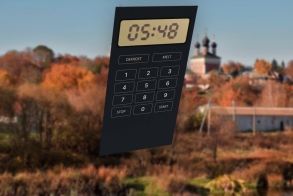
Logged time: 5 h 48 min
